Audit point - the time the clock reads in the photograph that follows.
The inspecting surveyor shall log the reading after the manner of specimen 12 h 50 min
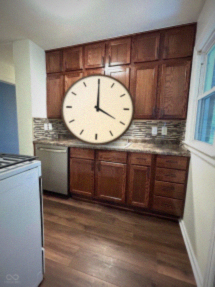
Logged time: 4 h 00 min
